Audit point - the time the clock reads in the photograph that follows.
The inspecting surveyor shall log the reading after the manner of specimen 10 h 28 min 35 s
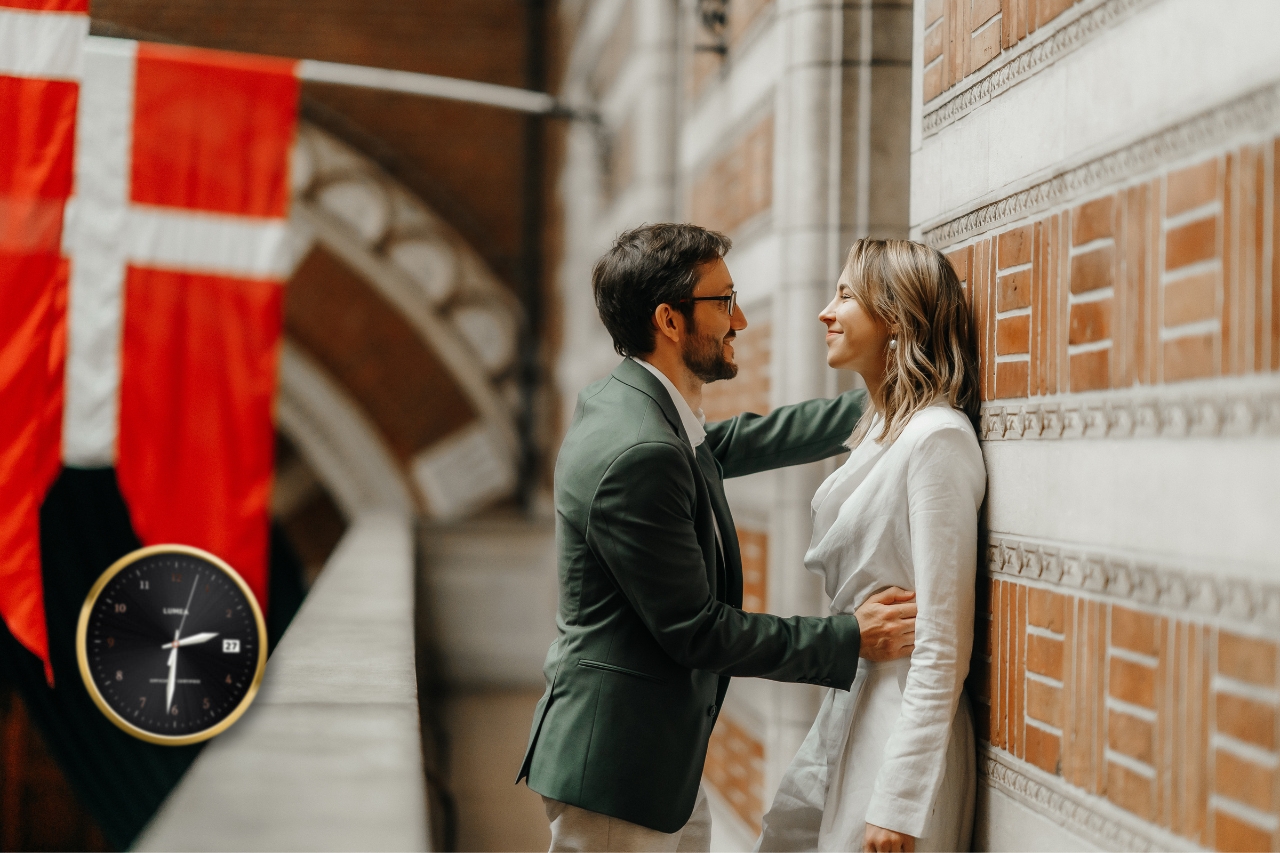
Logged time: 2 h 31 min 03 s
